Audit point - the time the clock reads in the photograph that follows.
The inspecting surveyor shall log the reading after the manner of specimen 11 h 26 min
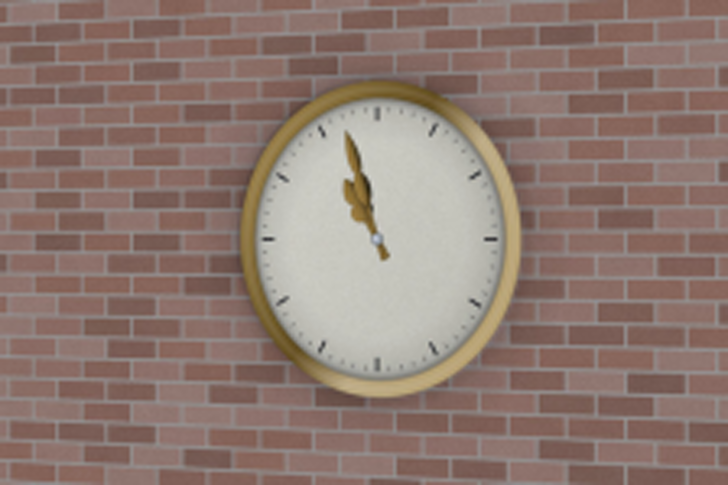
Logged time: 10 h 57 min
